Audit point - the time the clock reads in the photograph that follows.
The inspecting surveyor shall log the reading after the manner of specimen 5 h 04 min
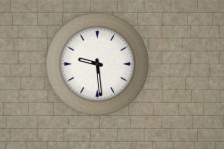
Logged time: 9 h 29 min
